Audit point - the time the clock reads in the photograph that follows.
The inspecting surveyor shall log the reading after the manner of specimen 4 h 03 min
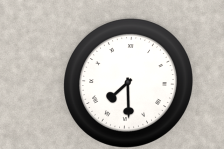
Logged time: 7 h 29 min
